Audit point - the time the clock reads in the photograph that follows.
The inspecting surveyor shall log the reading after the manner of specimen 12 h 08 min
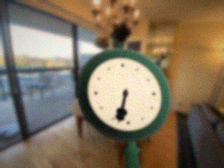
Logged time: 6 h 33 min
